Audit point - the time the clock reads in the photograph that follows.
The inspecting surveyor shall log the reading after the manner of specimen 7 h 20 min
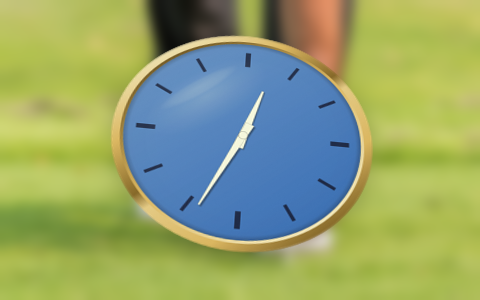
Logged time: 12 h 34 min
